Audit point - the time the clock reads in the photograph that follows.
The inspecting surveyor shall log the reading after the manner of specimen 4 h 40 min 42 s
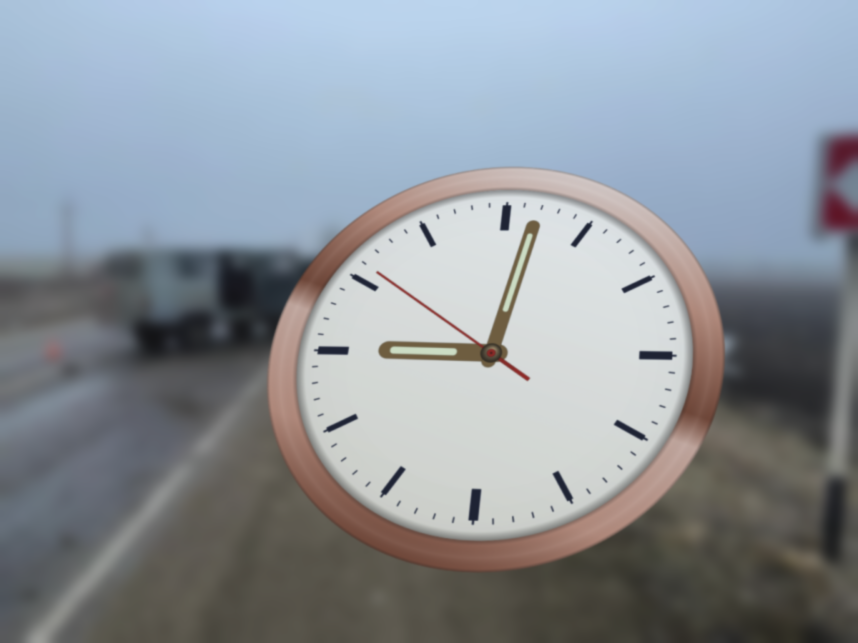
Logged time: 9 h 01 min 51 s
